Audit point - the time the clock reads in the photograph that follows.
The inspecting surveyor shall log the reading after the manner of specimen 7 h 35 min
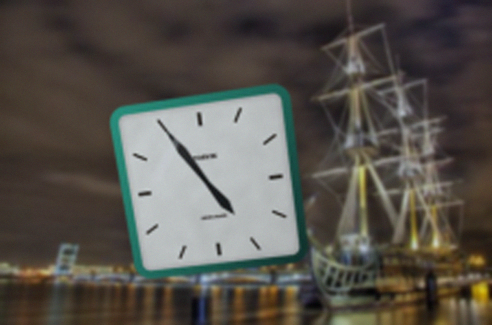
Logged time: 4 h 55 min
